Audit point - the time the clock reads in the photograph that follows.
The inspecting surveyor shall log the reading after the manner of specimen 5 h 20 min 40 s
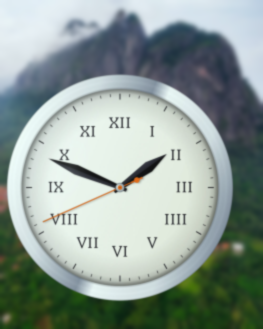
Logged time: 1 h 48 min 41 s
